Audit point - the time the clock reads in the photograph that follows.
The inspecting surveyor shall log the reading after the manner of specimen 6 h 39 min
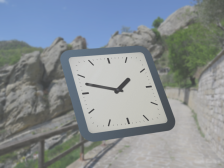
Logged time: 1 h 48 min
